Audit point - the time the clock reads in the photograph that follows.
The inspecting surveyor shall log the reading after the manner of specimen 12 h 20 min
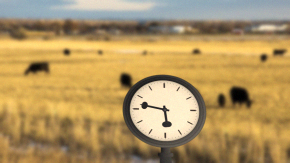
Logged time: 5 h 47 min
